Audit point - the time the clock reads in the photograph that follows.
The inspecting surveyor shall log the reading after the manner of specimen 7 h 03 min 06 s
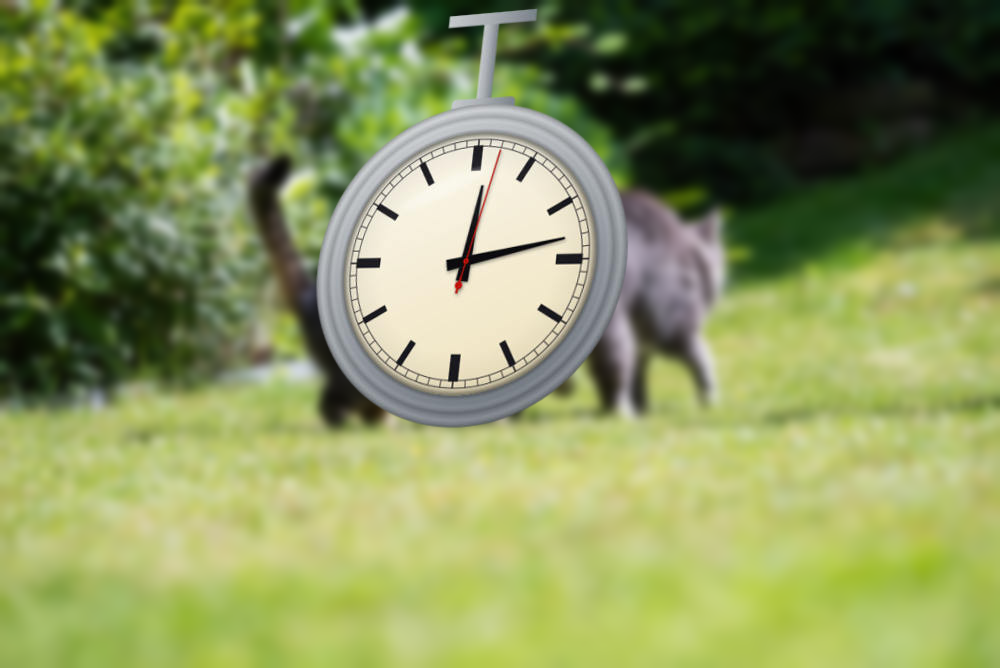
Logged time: 12 h 13 min 02 s
